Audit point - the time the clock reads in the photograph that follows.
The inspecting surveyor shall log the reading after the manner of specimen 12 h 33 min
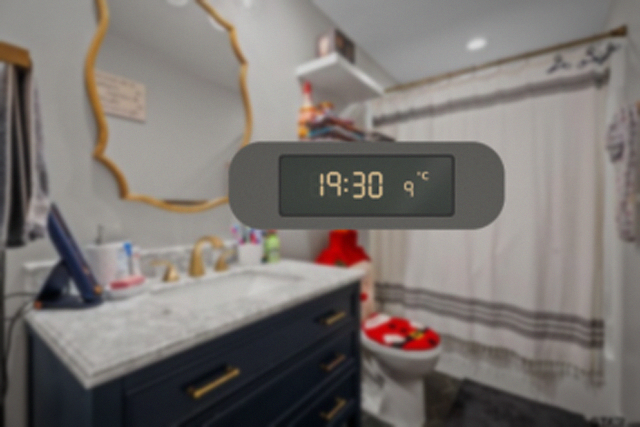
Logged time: 19 h 30 min
